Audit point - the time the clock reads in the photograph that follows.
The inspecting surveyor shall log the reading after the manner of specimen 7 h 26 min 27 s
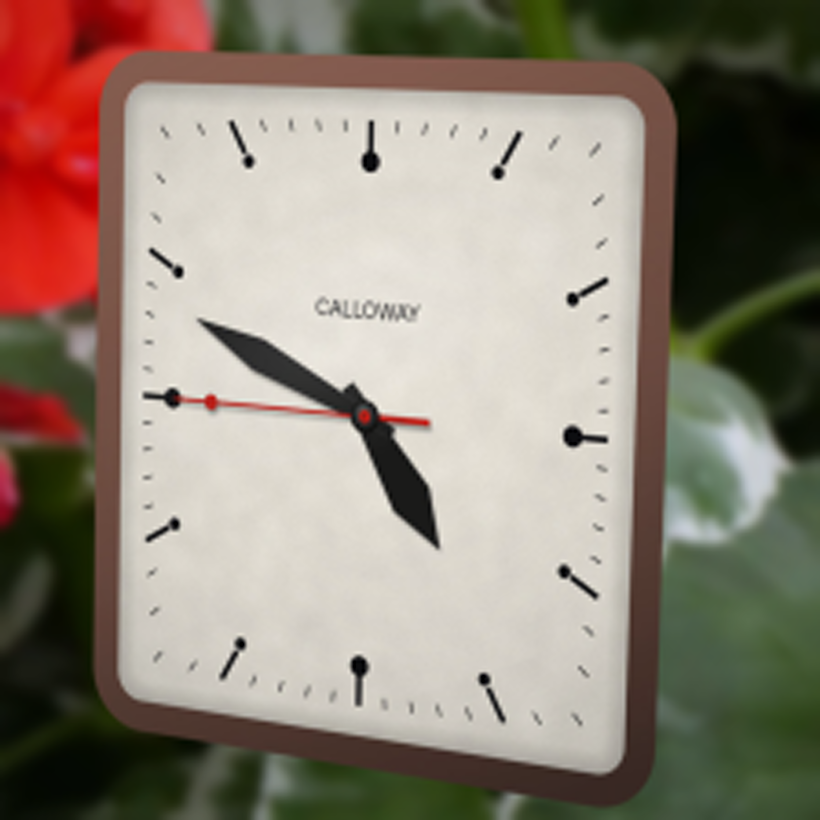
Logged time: 4 h 48 min 45 s
